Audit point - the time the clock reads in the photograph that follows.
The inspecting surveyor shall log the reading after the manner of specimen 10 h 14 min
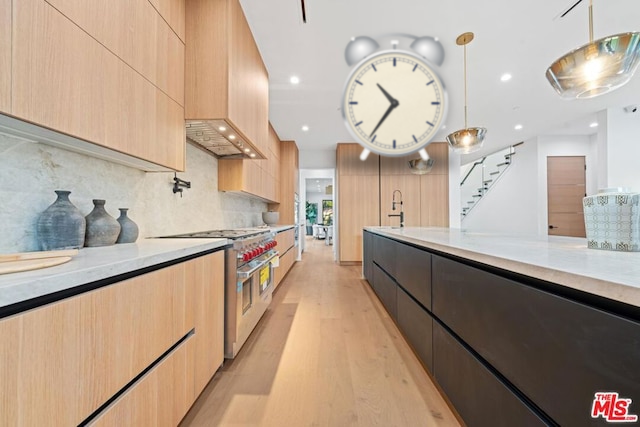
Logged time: 10 h 36 min
